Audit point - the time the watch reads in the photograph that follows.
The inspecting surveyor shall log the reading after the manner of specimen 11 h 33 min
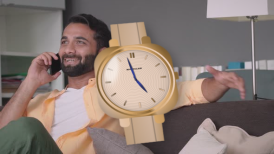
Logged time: 4 h 58 min
